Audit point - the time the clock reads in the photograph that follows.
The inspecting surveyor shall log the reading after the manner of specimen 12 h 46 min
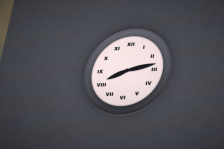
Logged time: 8 h 13 min
